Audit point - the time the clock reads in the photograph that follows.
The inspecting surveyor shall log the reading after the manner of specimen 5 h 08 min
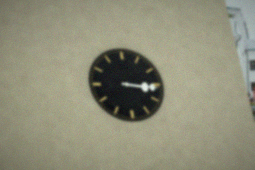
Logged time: 3 h 16 min
